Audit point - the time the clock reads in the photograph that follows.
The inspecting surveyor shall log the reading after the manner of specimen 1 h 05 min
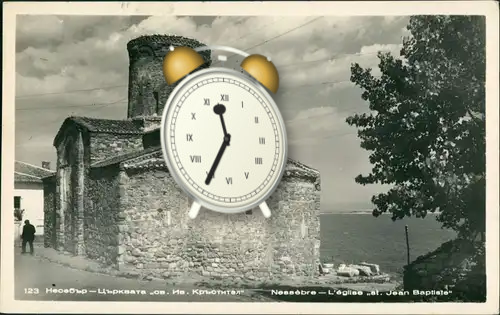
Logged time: 11 h 35 min
